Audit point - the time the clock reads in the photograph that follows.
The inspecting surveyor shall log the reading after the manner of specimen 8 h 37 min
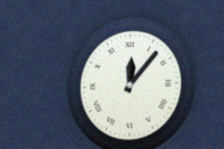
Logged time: 12 h 07 min
